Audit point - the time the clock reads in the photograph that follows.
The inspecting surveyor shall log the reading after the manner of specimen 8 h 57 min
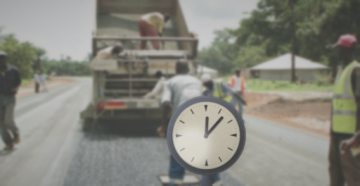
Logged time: 12 h 07 min
